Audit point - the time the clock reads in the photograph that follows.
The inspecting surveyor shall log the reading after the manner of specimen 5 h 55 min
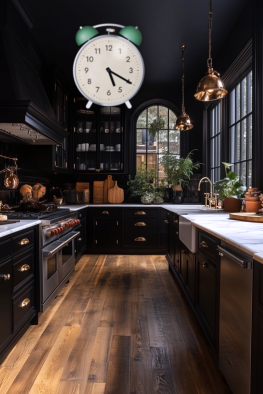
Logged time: 5 h 20 min
